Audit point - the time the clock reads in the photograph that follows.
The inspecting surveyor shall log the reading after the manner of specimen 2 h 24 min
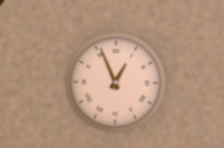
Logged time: 12 h 56 min
